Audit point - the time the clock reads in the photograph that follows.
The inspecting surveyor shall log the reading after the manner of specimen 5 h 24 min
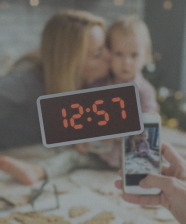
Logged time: 12 h 57 min
